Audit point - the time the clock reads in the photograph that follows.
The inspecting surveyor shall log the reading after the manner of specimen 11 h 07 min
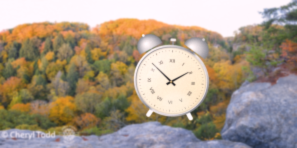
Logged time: 1 h 52 min
